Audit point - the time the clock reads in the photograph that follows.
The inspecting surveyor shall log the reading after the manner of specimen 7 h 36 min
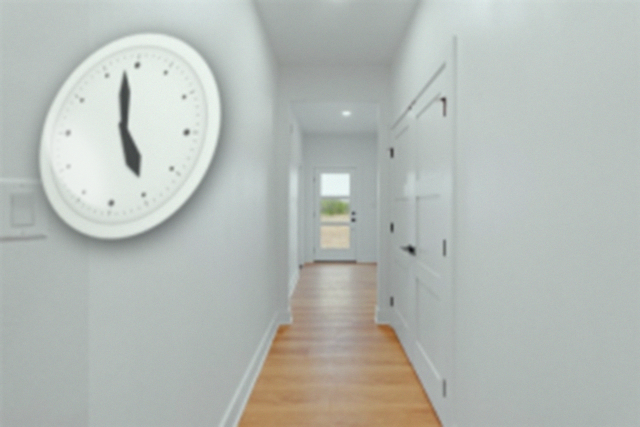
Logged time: 4 h 58 min
